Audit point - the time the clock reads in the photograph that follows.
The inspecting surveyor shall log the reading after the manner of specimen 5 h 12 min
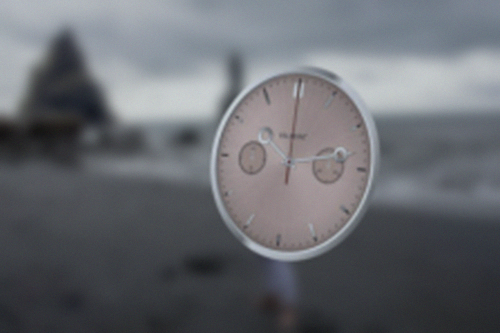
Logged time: 10 h 13 min
